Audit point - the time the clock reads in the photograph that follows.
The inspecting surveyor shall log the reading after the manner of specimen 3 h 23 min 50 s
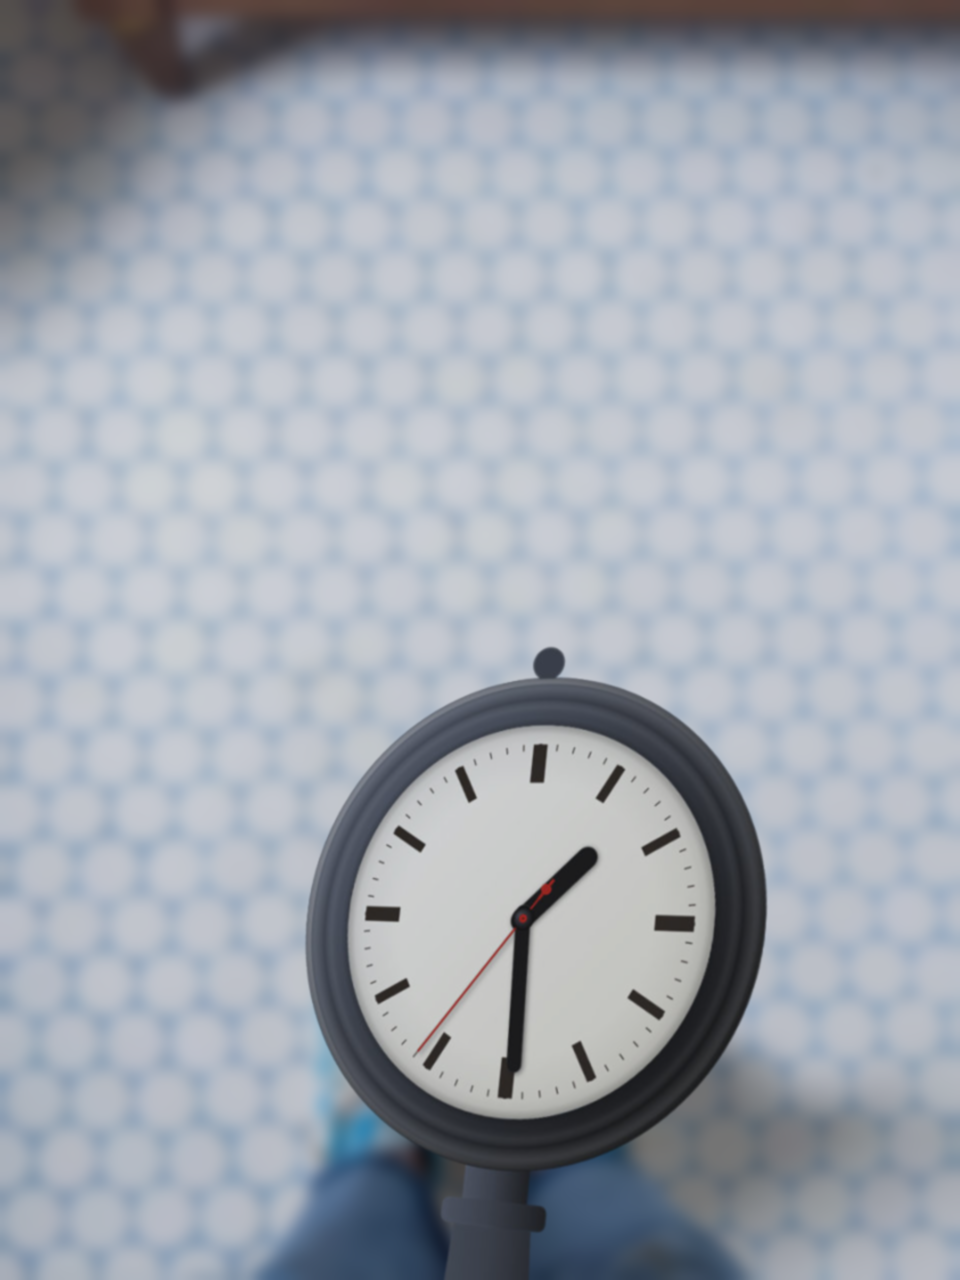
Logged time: 1 h 29 min 36 s
